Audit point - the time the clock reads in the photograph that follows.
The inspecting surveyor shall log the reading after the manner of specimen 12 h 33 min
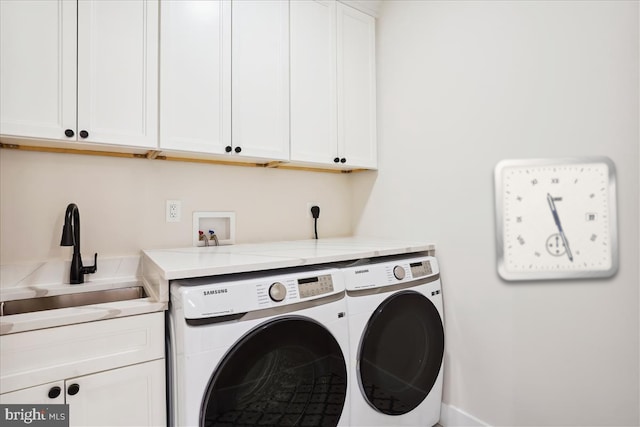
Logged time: 11 h 27 min
